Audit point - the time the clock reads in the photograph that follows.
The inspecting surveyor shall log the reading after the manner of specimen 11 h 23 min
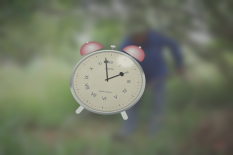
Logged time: 1 h 58 min
